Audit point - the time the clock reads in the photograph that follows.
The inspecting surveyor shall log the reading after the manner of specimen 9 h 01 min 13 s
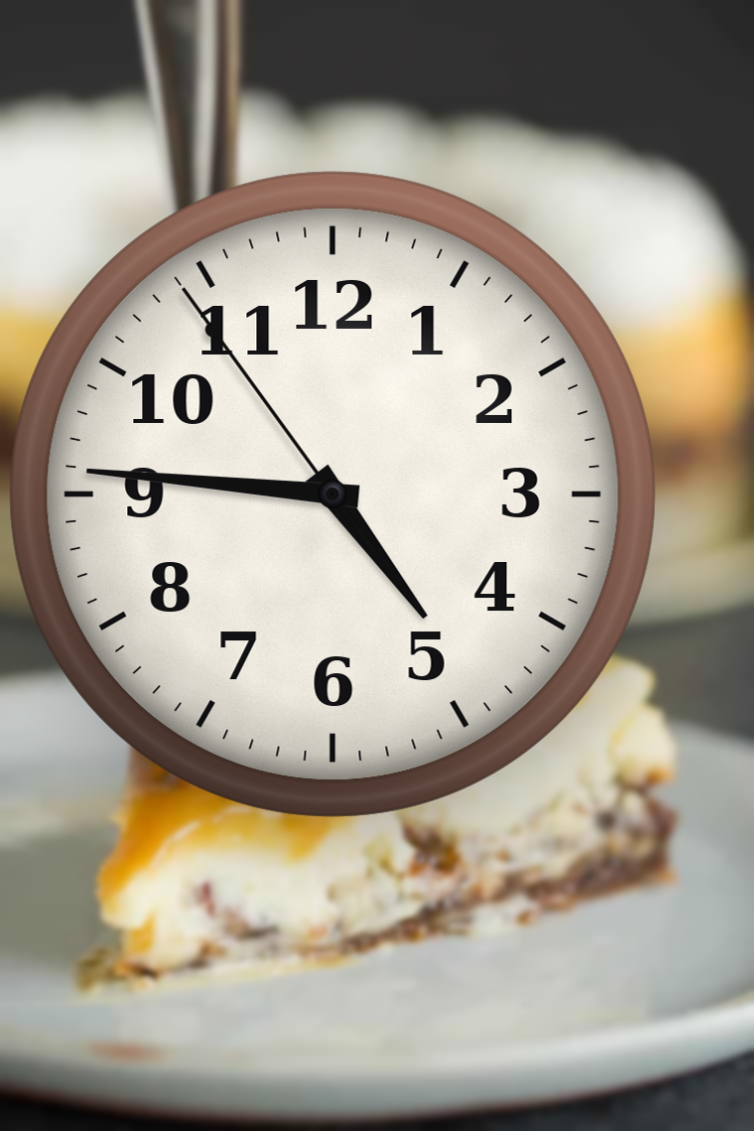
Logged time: 4 h 45 min 54 s
